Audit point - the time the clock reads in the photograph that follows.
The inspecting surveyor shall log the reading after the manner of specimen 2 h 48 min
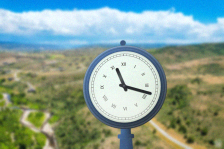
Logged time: 11 h 18 min
